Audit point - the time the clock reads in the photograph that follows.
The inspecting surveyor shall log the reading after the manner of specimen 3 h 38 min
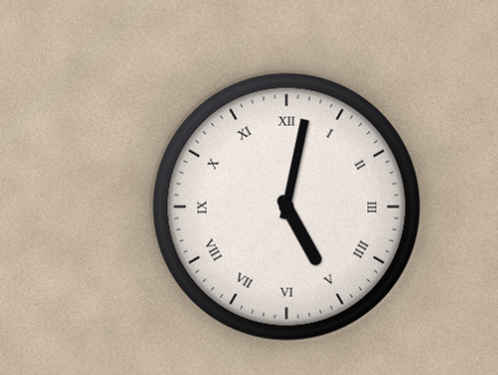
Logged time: 5 h 02 min
